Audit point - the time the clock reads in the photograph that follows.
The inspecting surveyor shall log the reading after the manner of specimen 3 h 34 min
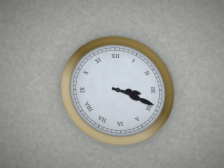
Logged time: 3 h 19 min
